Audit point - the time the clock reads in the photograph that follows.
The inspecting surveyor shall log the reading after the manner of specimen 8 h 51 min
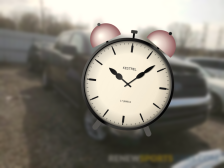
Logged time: 10 h 08 min
